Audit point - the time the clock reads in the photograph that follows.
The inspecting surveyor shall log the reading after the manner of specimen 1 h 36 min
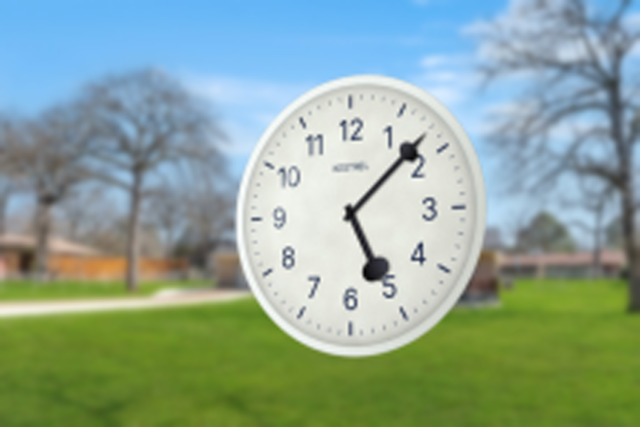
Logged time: 5 h 08 min
